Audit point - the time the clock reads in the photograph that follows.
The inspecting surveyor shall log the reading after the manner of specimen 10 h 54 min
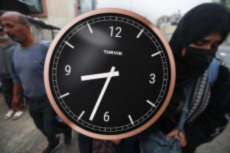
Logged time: 8 h 33 min
